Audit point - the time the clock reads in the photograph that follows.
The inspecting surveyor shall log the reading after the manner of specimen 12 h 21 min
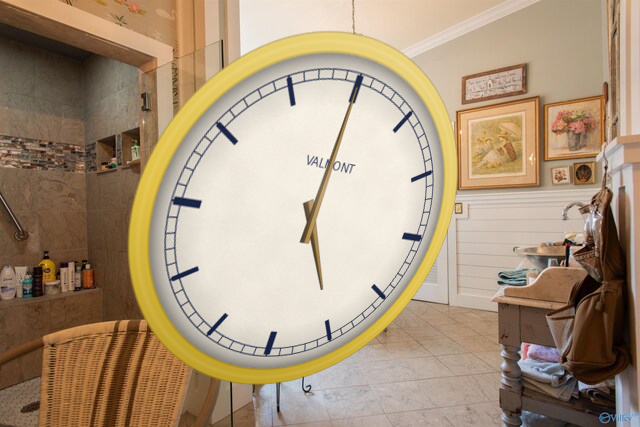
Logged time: 5 h 00 min
